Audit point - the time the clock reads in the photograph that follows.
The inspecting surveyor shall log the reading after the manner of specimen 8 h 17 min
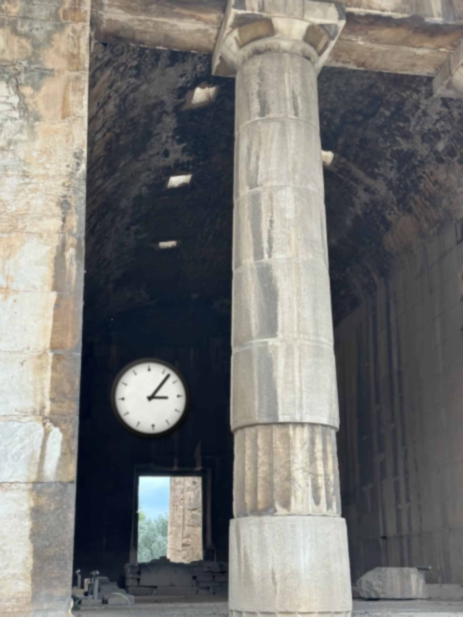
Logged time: 3 h 07 min
